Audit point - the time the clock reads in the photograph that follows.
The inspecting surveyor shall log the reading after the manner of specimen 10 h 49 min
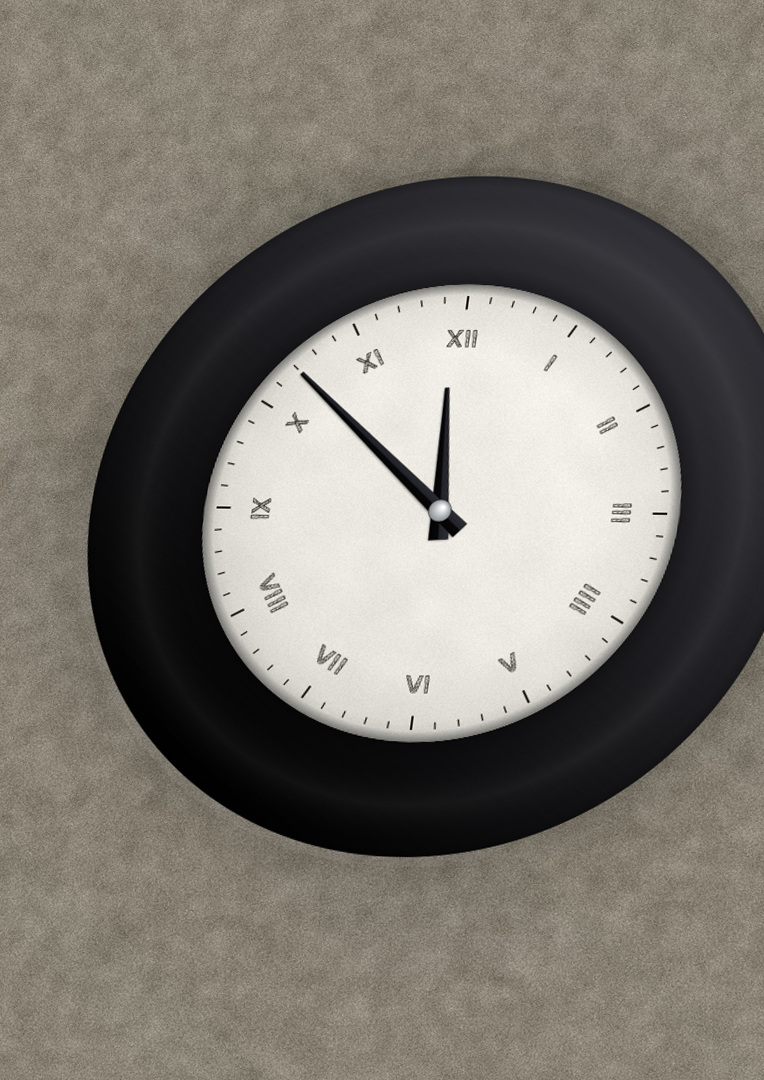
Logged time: 11 h 52 min
